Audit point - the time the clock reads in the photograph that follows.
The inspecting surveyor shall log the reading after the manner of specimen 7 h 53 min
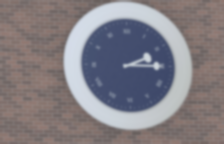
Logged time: 2 h 15 min
